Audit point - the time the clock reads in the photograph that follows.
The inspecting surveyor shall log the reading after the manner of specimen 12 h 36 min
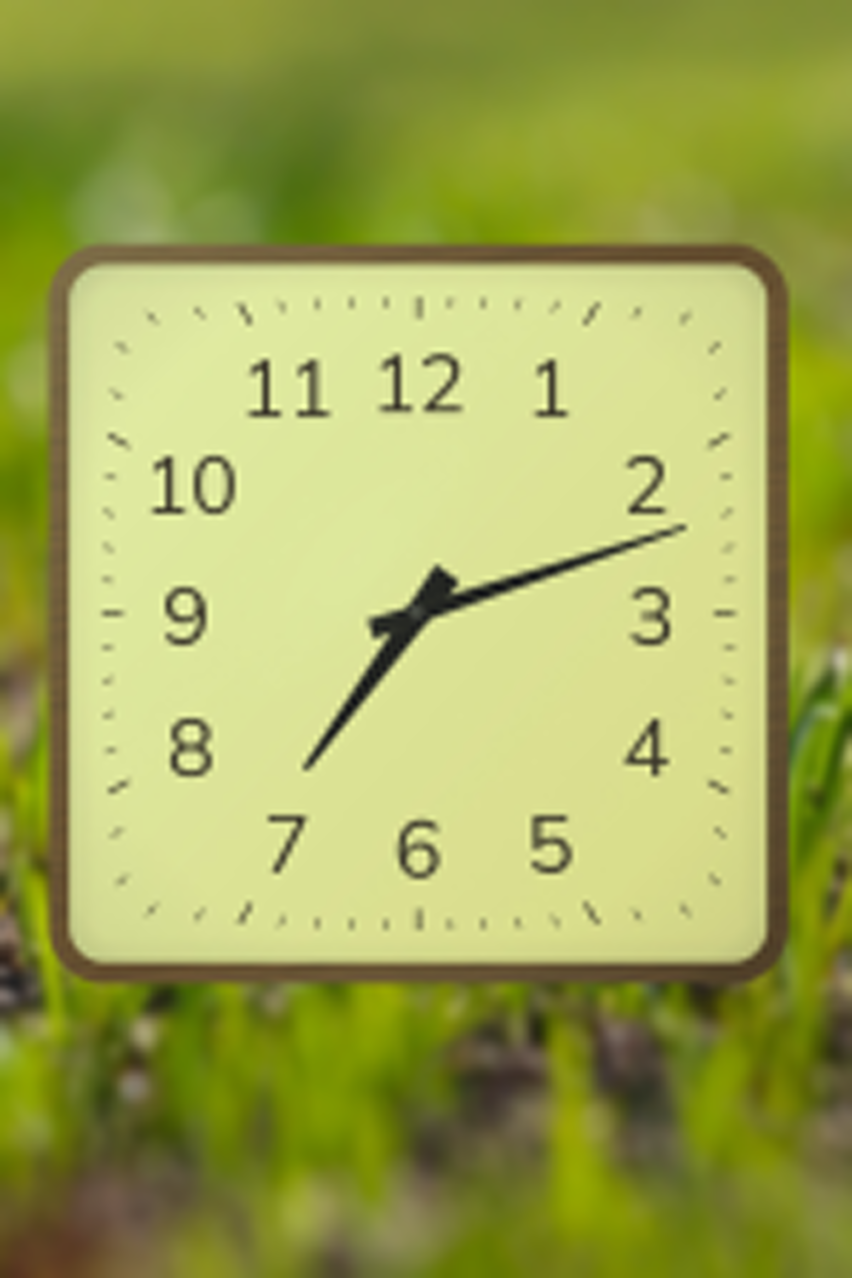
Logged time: 7 h 12 min
